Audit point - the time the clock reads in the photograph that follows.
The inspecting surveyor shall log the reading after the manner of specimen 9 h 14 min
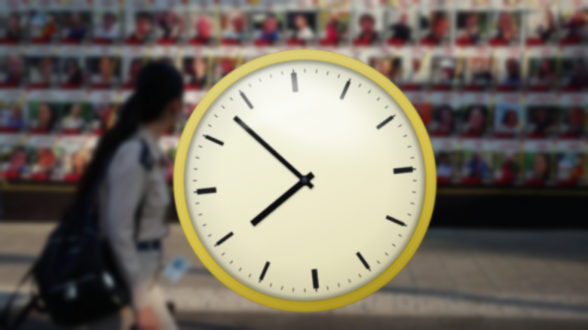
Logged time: 7 h 53 min
